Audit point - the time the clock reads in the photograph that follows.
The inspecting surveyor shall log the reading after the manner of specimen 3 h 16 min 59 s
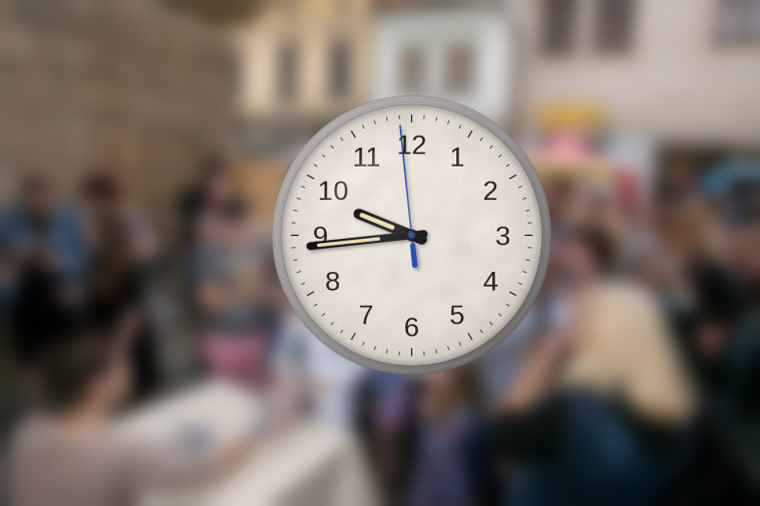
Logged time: 9 h 43 min 59 s
